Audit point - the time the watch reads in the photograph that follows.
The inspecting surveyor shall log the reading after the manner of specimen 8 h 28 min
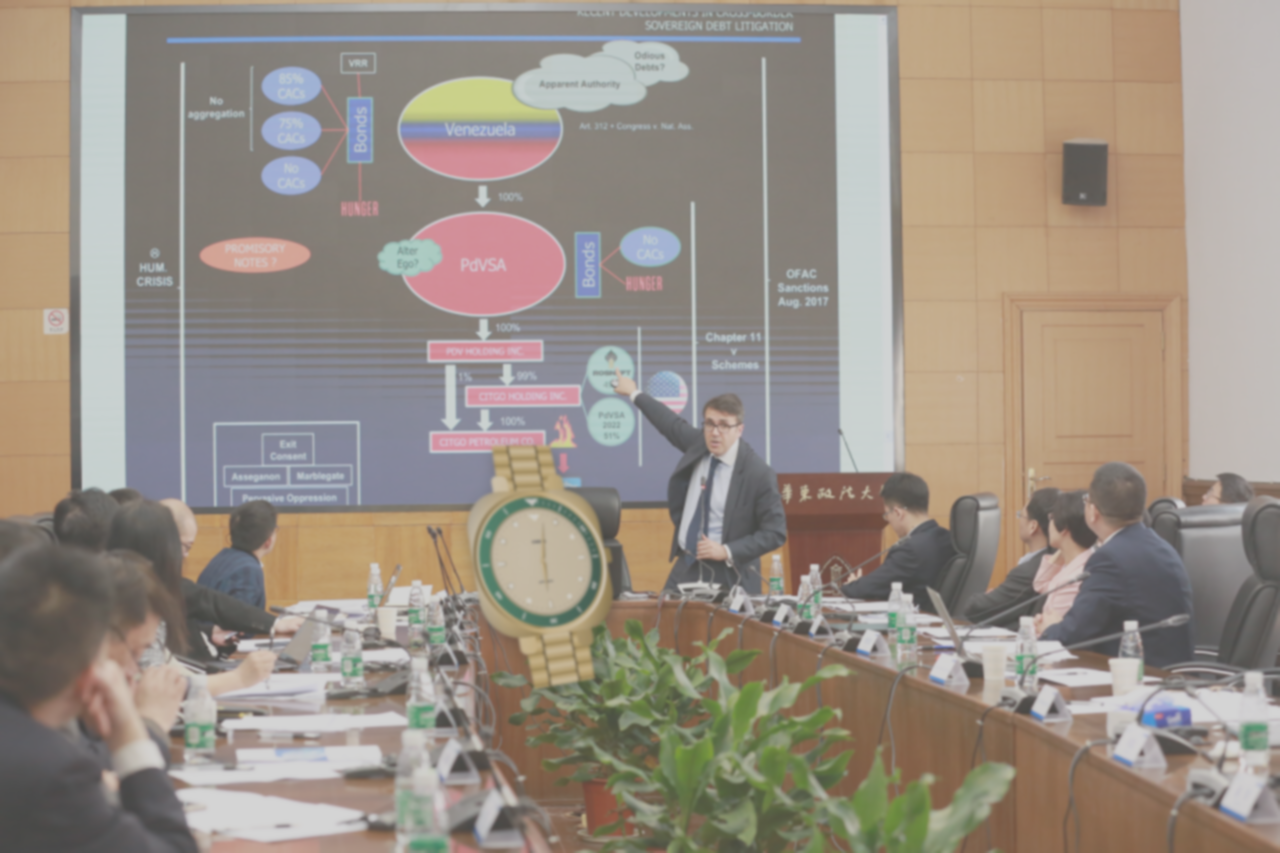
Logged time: 6 h 02 min
